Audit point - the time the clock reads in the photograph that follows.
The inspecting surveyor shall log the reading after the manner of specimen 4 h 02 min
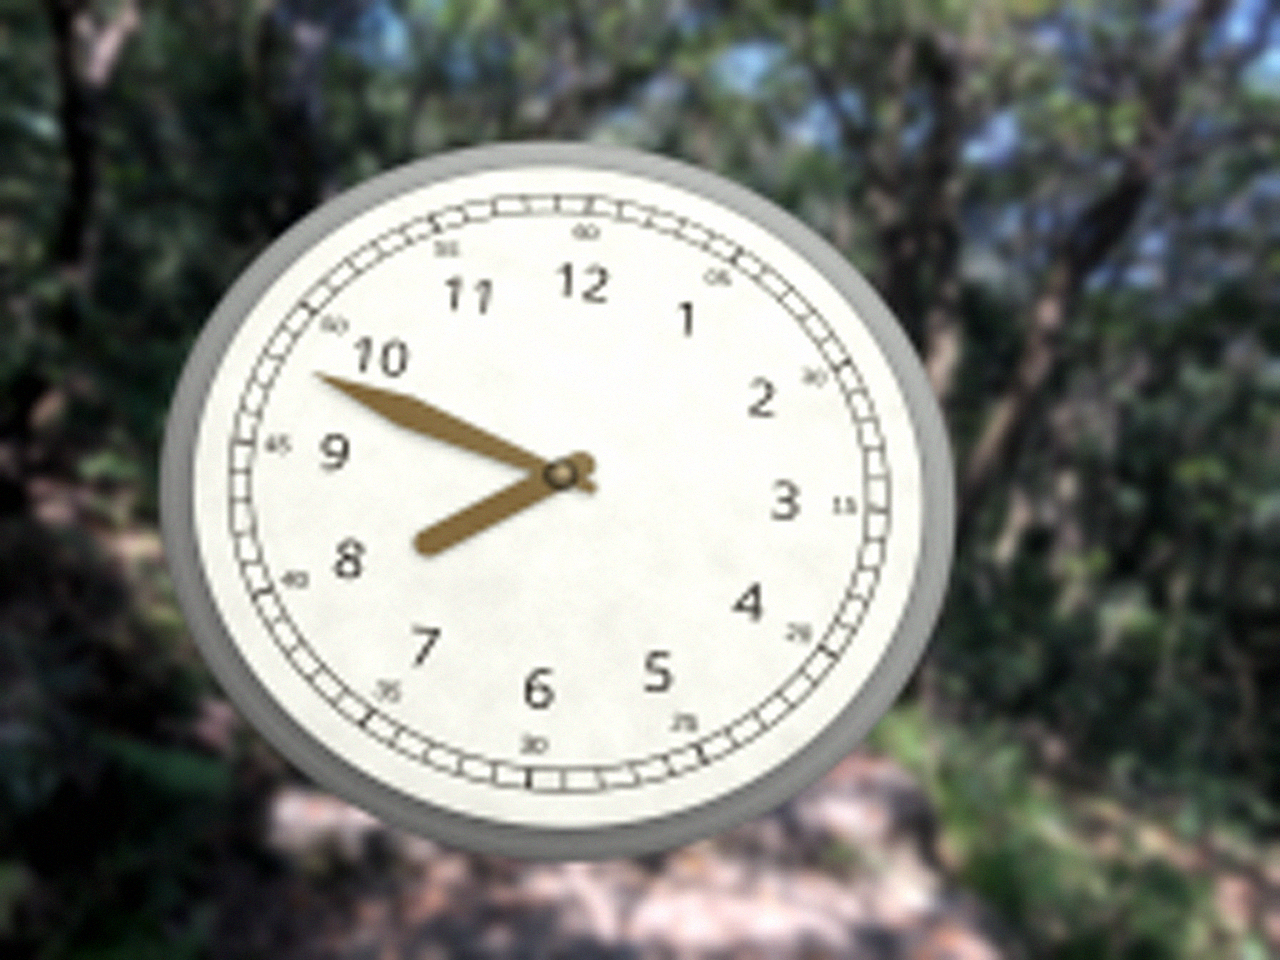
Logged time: 7 h 48 min
